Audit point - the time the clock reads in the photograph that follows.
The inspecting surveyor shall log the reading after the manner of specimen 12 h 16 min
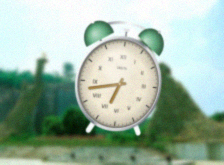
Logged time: 6 h 43 min
